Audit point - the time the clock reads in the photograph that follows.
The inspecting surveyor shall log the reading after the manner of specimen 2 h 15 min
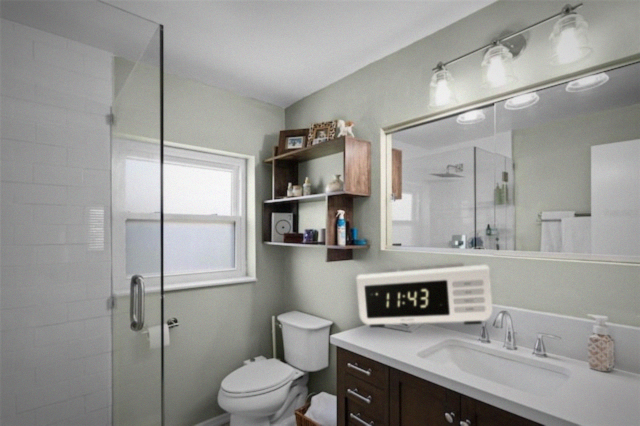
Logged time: 11 h 43 min
